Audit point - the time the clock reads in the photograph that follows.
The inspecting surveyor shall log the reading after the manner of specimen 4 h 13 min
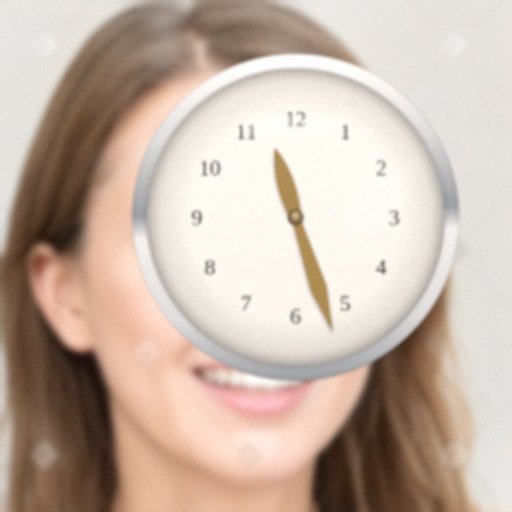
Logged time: 11 h 27 min
